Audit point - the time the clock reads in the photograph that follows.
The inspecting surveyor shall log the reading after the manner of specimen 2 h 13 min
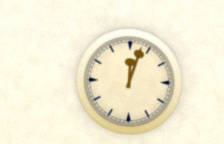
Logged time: 12 h 03 min
